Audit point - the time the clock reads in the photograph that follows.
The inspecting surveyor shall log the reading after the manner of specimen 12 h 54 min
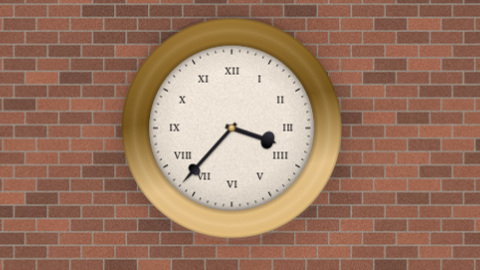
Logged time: 3 h 37 min
